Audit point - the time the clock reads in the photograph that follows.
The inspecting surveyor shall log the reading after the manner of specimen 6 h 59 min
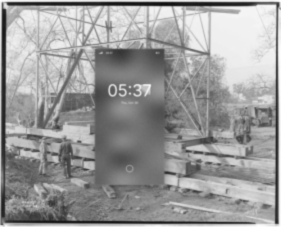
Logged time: 5 h 37 min
